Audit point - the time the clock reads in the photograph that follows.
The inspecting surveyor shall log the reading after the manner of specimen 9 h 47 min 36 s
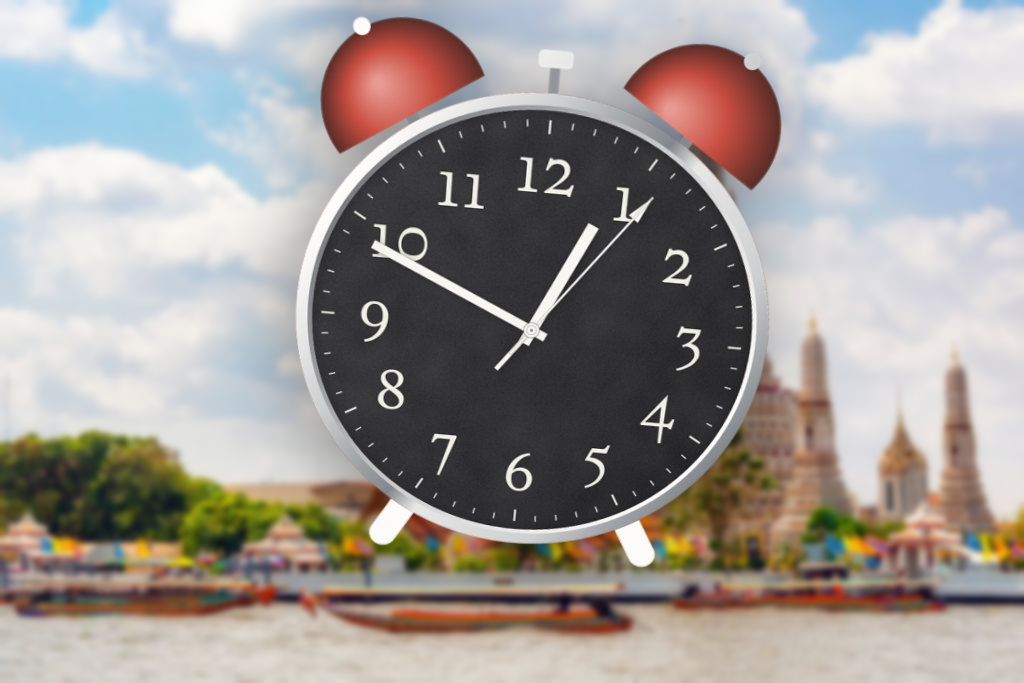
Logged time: 12 h 49 min 06 s
